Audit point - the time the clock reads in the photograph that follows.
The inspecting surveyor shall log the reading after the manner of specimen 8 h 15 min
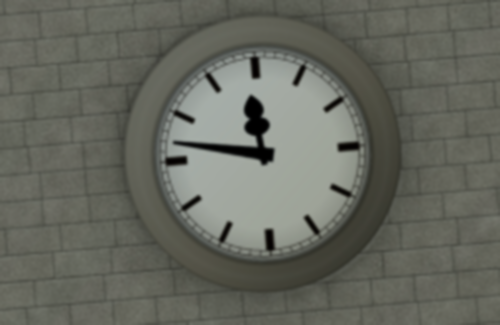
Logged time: 11 h 47 min
